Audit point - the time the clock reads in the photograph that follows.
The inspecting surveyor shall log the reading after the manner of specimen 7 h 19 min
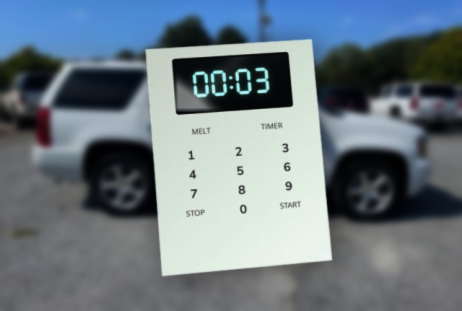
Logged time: 0 h 03 min
